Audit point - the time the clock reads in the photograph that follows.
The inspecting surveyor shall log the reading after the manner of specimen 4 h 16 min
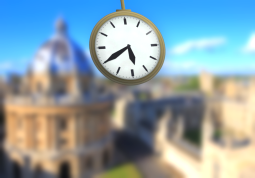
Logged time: 5 h 40 min
